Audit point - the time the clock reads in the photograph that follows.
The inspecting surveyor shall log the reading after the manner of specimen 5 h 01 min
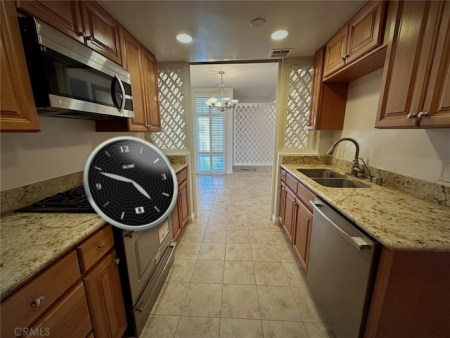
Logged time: 4 h 49 min
